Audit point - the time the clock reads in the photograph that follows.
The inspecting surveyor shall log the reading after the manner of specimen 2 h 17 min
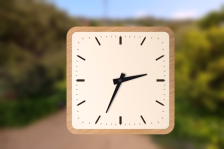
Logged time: 2 h 34 min
